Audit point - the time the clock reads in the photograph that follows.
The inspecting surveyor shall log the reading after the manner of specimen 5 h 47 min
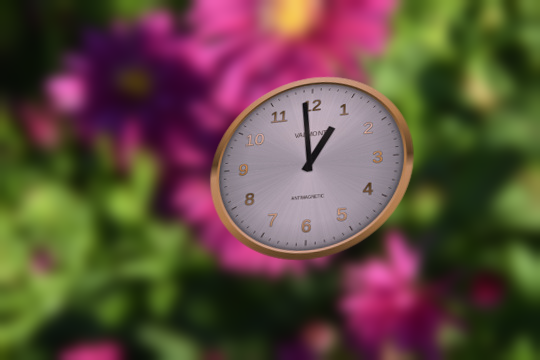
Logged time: 12 h 59 min
